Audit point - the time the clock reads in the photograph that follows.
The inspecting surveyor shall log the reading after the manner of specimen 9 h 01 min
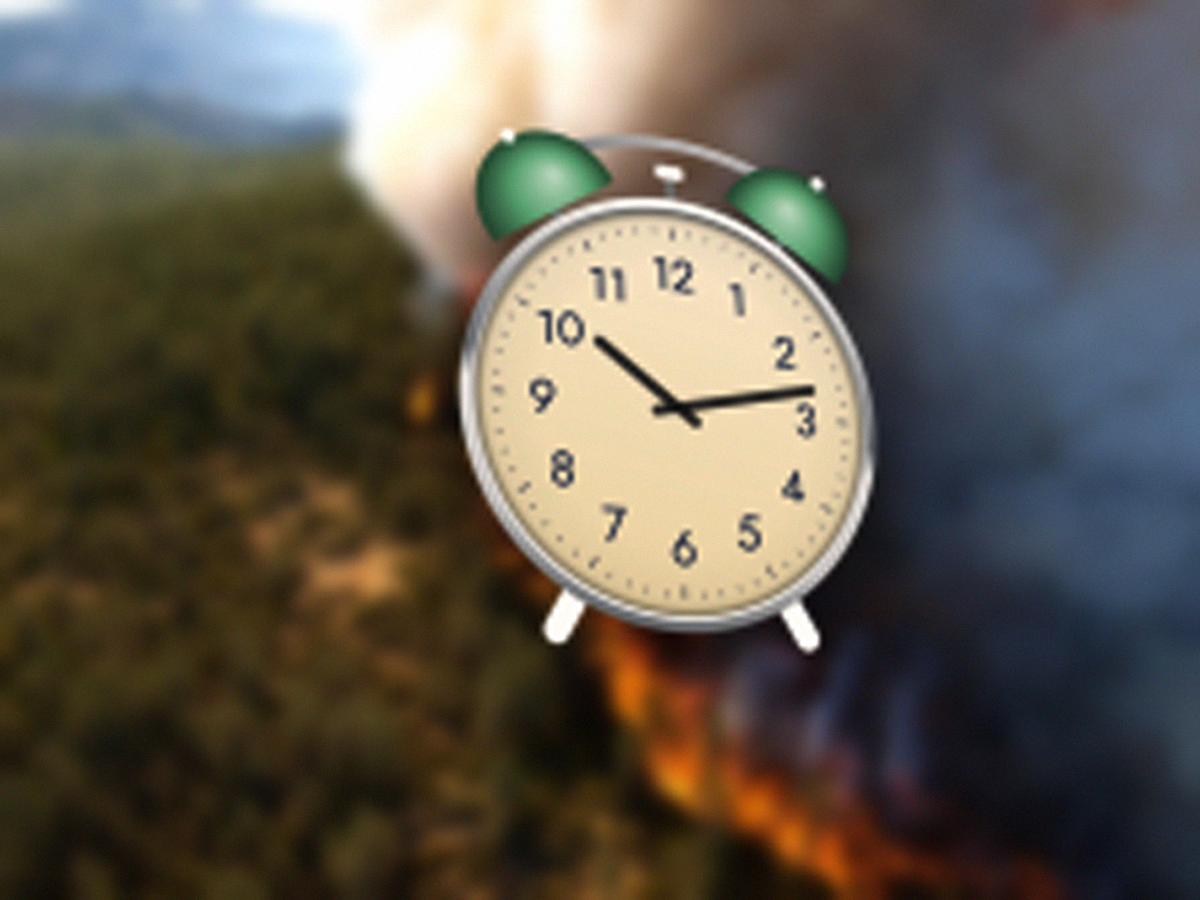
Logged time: 10 h 13 min
